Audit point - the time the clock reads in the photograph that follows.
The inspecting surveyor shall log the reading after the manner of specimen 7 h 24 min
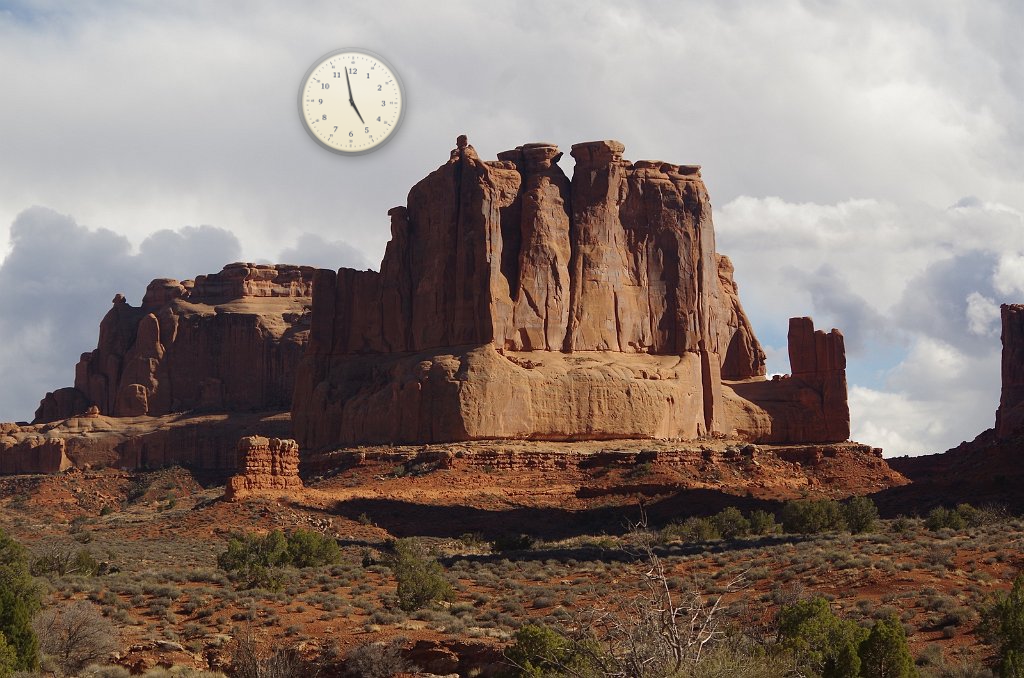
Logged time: 4 h 58 min
